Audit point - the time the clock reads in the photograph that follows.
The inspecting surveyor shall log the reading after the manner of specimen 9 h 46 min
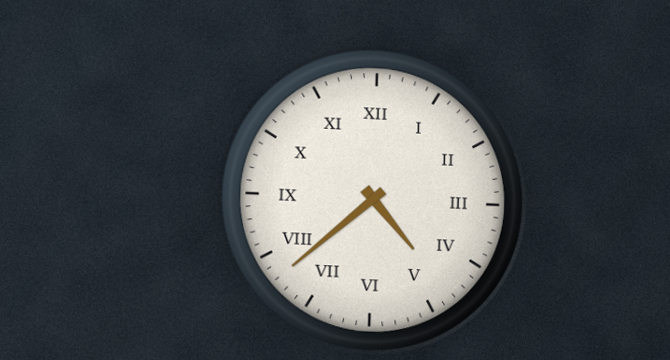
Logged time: 4 h 38 min
